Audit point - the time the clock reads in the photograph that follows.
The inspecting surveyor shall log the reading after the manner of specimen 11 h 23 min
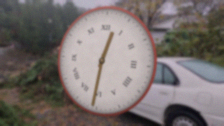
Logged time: 12 h 31 min
